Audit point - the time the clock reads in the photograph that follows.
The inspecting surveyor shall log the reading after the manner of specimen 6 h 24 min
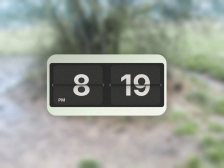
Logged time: 8 h 19 min
